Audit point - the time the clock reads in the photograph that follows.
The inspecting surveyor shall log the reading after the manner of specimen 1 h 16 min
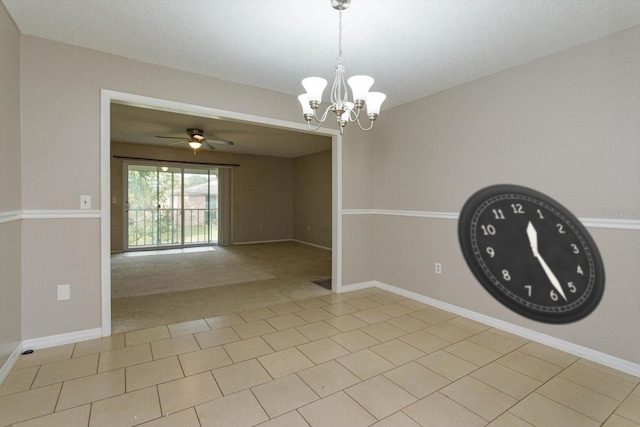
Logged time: 12 h 28 min
